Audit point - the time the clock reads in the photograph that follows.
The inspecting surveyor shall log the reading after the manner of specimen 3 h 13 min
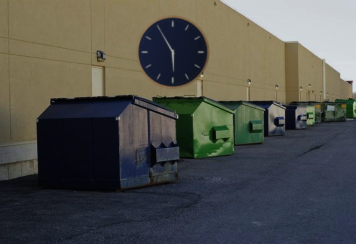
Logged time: 5 h 55 min
